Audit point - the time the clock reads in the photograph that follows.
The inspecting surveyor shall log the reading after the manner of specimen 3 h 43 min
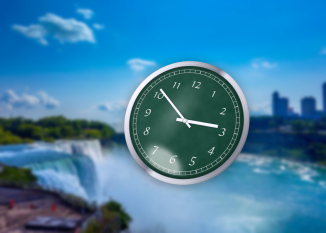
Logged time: 2 h 51 min
